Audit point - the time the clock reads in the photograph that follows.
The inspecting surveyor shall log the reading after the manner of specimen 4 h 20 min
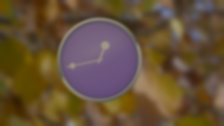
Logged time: 12 h 43 min
